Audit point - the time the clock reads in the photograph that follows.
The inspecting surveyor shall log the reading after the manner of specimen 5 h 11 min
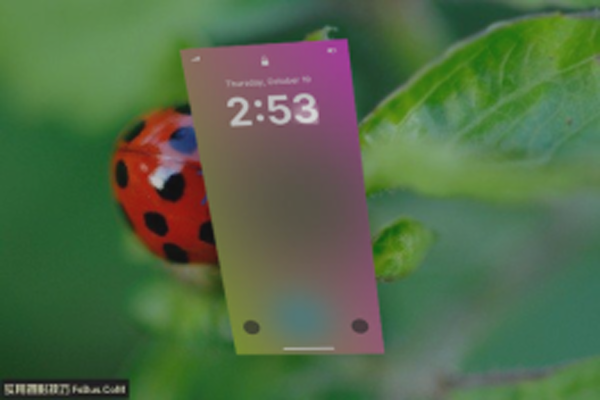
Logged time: 2 h 53 min
